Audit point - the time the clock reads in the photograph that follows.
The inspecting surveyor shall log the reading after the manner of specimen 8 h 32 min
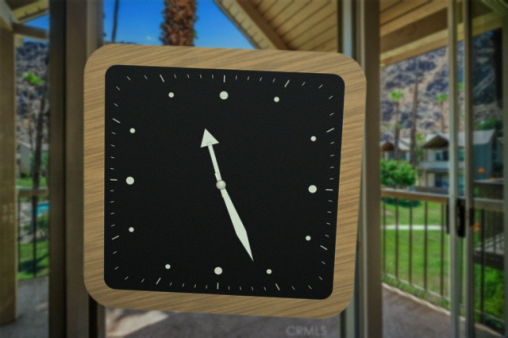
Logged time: 11 h 26 min
